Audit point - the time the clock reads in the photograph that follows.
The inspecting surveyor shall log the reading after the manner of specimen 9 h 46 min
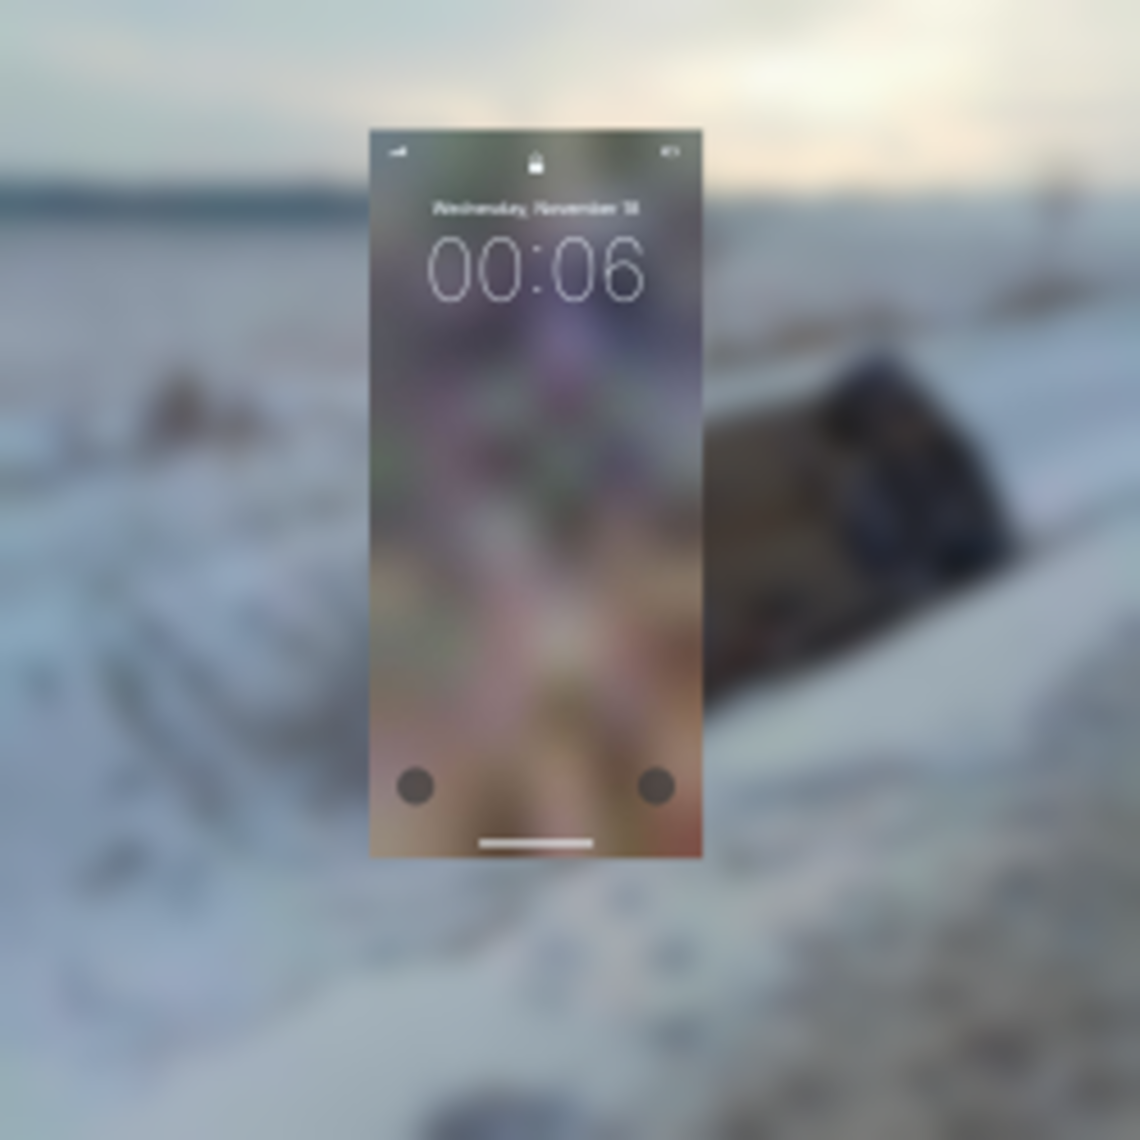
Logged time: 0 h 06 min
